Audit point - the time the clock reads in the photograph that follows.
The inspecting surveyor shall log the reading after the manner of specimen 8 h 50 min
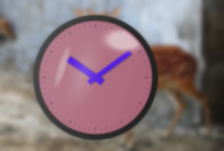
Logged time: 10 h 09 min
